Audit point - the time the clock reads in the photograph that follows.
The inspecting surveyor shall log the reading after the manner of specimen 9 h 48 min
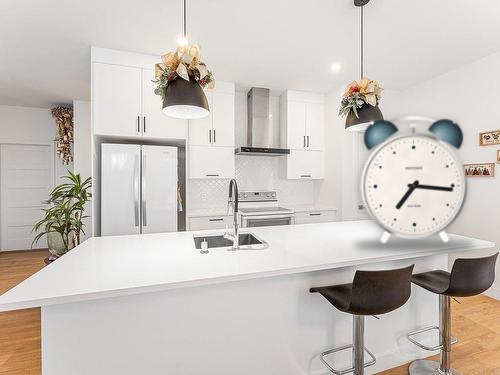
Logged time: 7 h 16 min
